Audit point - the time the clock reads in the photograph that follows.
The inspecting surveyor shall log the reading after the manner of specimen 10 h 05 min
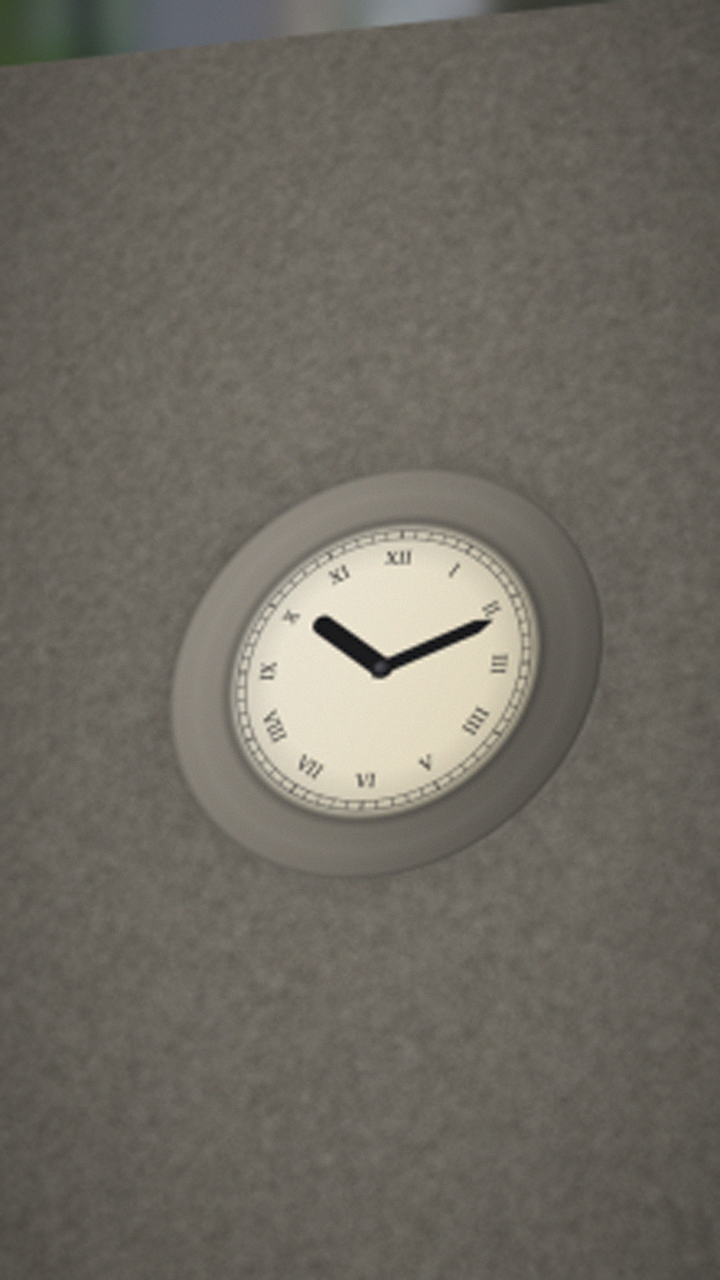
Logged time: 10 h 11 min
